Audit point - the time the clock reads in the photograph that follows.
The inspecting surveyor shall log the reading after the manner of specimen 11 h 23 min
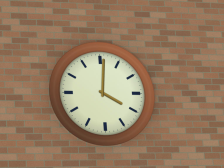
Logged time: 4 h 01 min
